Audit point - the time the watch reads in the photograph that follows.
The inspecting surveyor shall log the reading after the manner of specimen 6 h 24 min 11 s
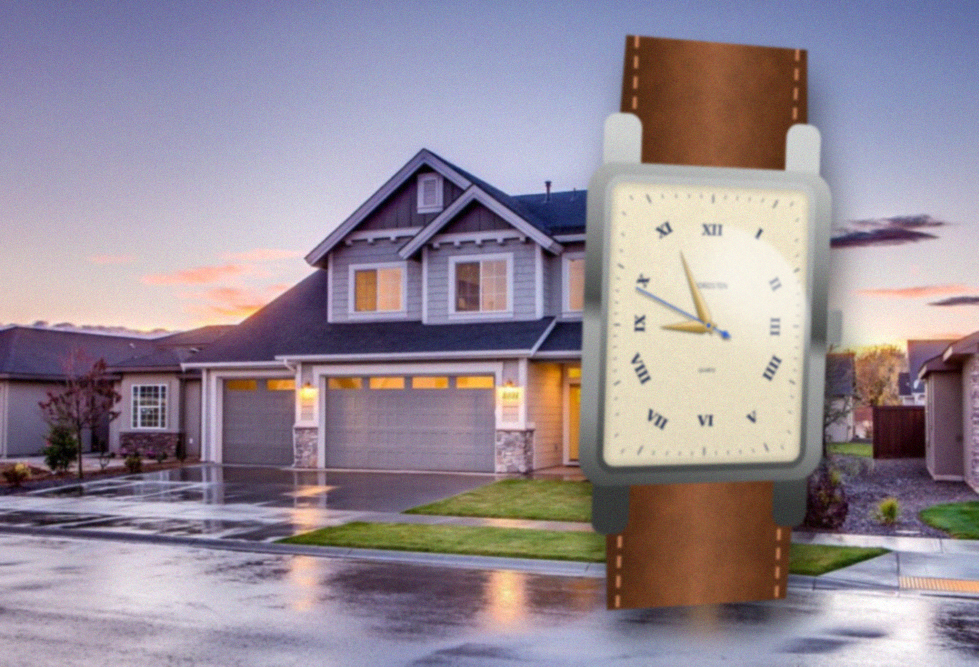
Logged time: 8 h 55 min 49 s
